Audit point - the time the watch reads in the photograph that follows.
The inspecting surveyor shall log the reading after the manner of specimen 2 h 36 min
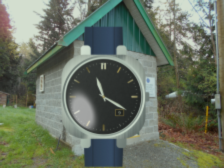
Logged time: 11 h 20 min
